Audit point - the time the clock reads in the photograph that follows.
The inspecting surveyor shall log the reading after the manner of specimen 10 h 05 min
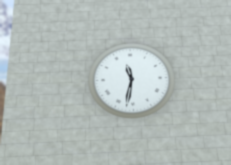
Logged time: 11 h 32 min
